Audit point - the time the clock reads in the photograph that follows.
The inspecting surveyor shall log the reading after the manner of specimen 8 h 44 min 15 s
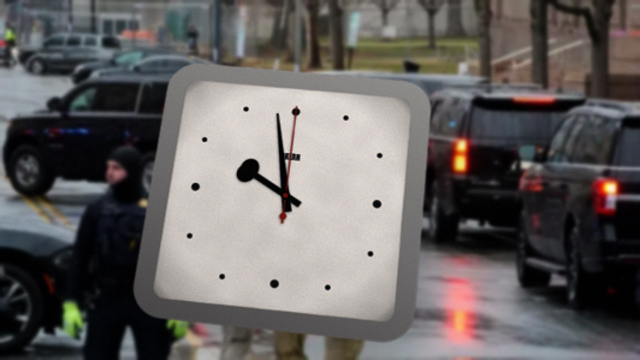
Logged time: 9 h 58 min 00 s
